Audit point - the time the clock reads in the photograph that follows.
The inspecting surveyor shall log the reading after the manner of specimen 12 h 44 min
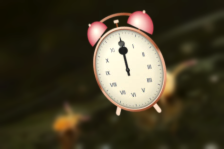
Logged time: 12 h 00 min
